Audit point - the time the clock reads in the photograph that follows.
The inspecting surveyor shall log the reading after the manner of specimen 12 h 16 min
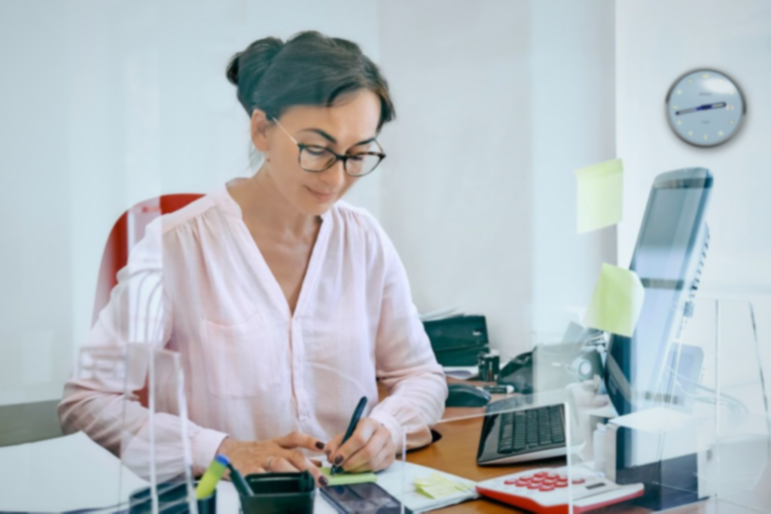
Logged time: 2 h 43 min
